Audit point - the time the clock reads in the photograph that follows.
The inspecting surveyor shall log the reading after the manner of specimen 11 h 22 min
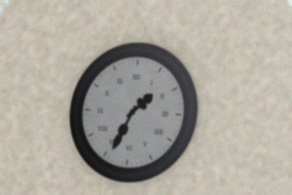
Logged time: 1 h 34 min
